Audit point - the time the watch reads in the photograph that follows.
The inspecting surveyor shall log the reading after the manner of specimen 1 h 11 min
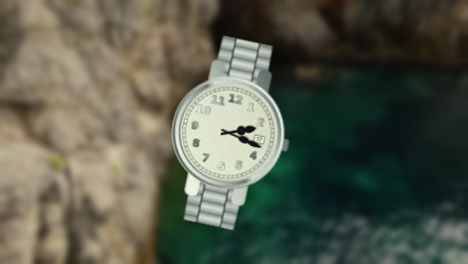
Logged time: 2 h 17 min
